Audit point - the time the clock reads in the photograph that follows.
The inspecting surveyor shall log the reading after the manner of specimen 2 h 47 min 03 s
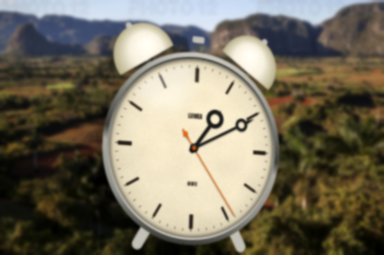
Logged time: 1 h 10 min 24 s
